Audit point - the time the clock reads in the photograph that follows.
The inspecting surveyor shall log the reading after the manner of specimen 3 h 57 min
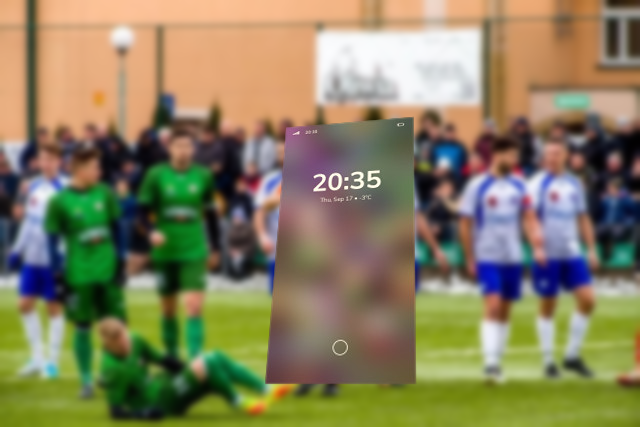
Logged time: 20 h 35 min
